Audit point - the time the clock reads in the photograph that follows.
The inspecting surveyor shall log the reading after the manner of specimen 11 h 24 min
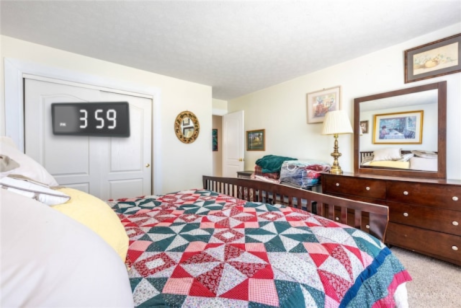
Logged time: 3 h 59 min
